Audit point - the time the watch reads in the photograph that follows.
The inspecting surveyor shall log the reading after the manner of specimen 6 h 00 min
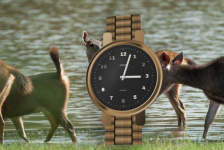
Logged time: 3 h 03 min
